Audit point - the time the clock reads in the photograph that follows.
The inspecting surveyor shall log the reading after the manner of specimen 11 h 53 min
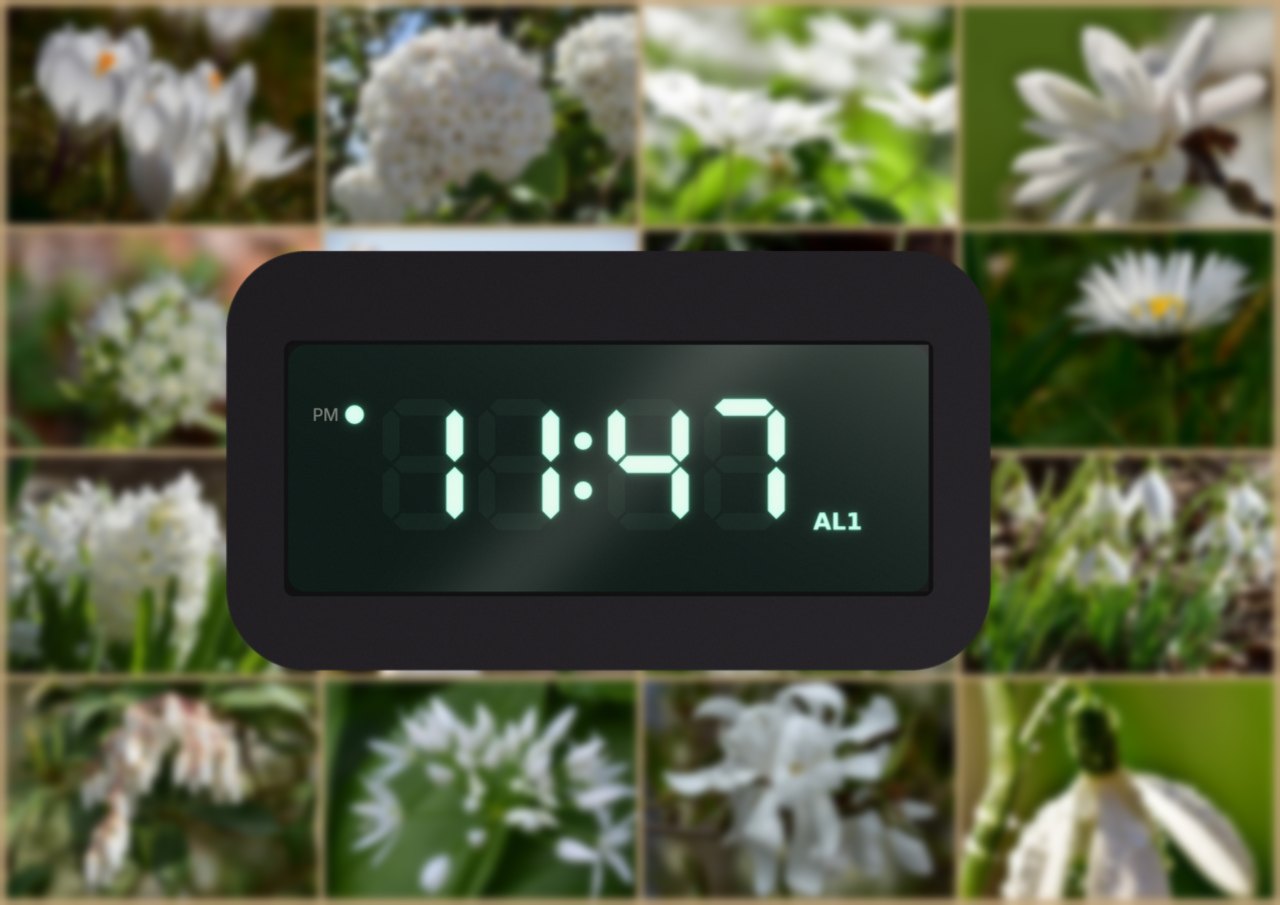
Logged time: 11 h 47 min
